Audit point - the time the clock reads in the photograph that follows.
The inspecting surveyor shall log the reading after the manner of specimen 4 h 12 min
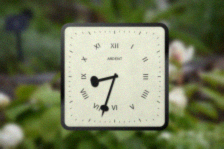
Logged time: 8 h 33 min
